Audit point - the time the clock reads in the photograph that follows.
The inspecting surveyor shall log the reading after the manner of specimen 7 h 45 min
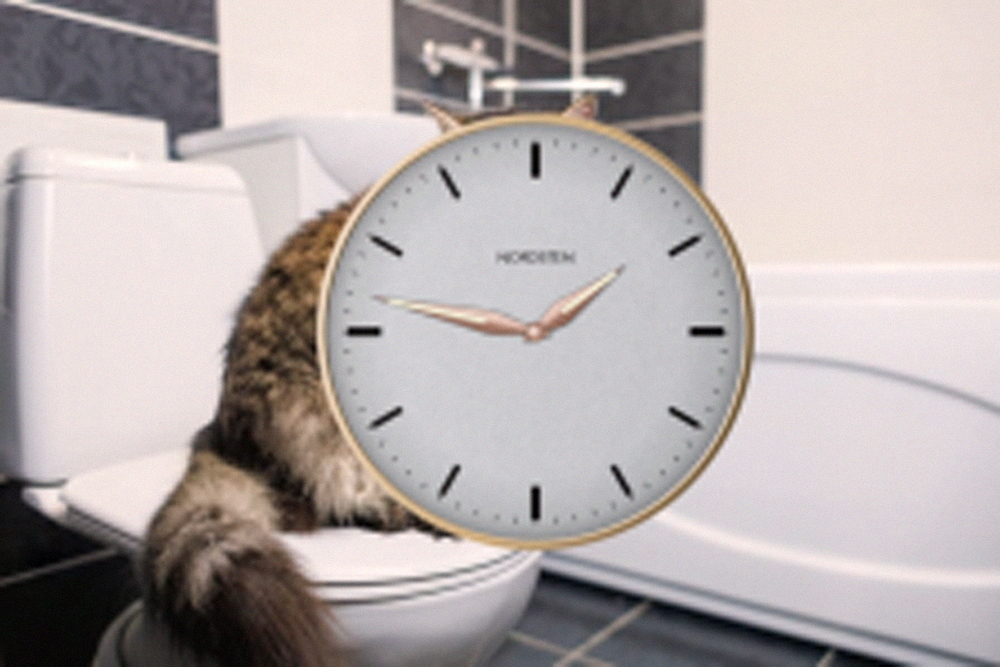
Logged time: 1 h 47 min
